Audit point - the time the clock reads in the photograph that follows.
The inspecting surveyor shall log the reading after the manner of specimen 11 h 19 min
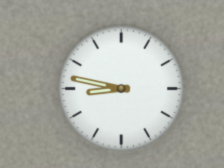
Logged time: 8 h 47 min
